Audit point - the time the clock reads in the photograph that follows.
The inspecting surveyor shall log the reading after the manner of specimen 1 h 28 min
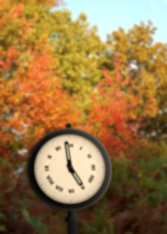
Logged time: 4 h 59 min
